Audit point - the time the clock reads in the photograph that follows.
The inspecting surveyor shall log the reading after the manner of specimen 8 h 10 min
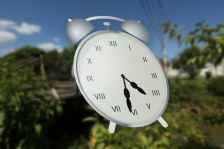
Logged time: 4 h 31 min
